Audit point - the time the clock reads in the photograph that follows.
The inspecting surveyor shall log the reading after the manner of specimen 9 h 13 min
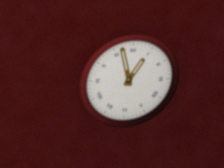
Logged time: 12 h 57 min
